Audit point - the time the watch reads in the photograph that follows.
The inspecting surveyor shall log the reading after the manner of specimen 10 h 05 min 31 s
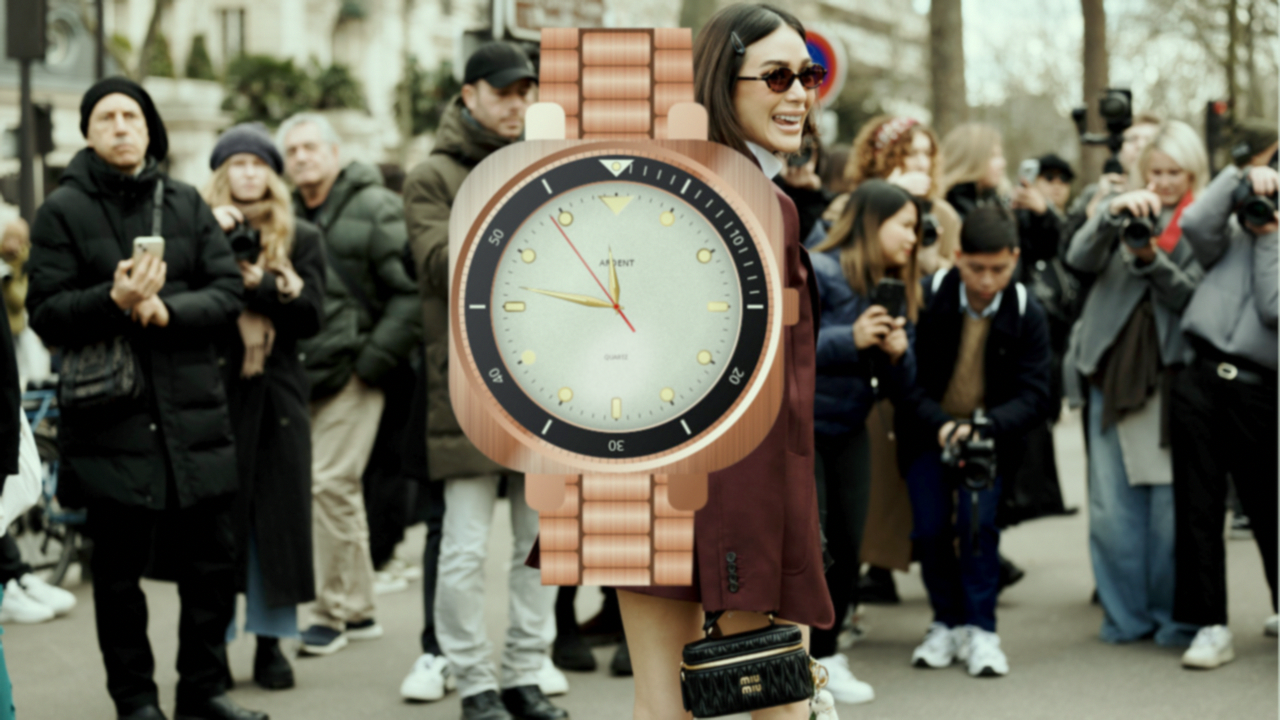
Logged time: 11 h 46 min 54 s
